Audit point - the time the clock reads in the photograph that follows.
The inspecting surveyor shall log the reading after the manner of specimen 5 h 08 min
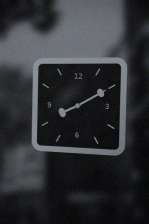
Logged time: 8 h 10 min
